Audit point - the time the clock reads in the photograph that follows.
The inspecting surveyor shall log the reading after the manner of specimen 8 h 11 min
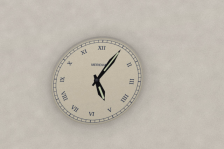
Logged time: 5 h 05 min
